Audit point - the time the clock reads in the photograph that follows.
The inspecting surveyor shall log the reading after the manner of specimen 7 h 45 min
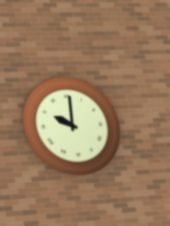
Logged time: 10 h 01 min
